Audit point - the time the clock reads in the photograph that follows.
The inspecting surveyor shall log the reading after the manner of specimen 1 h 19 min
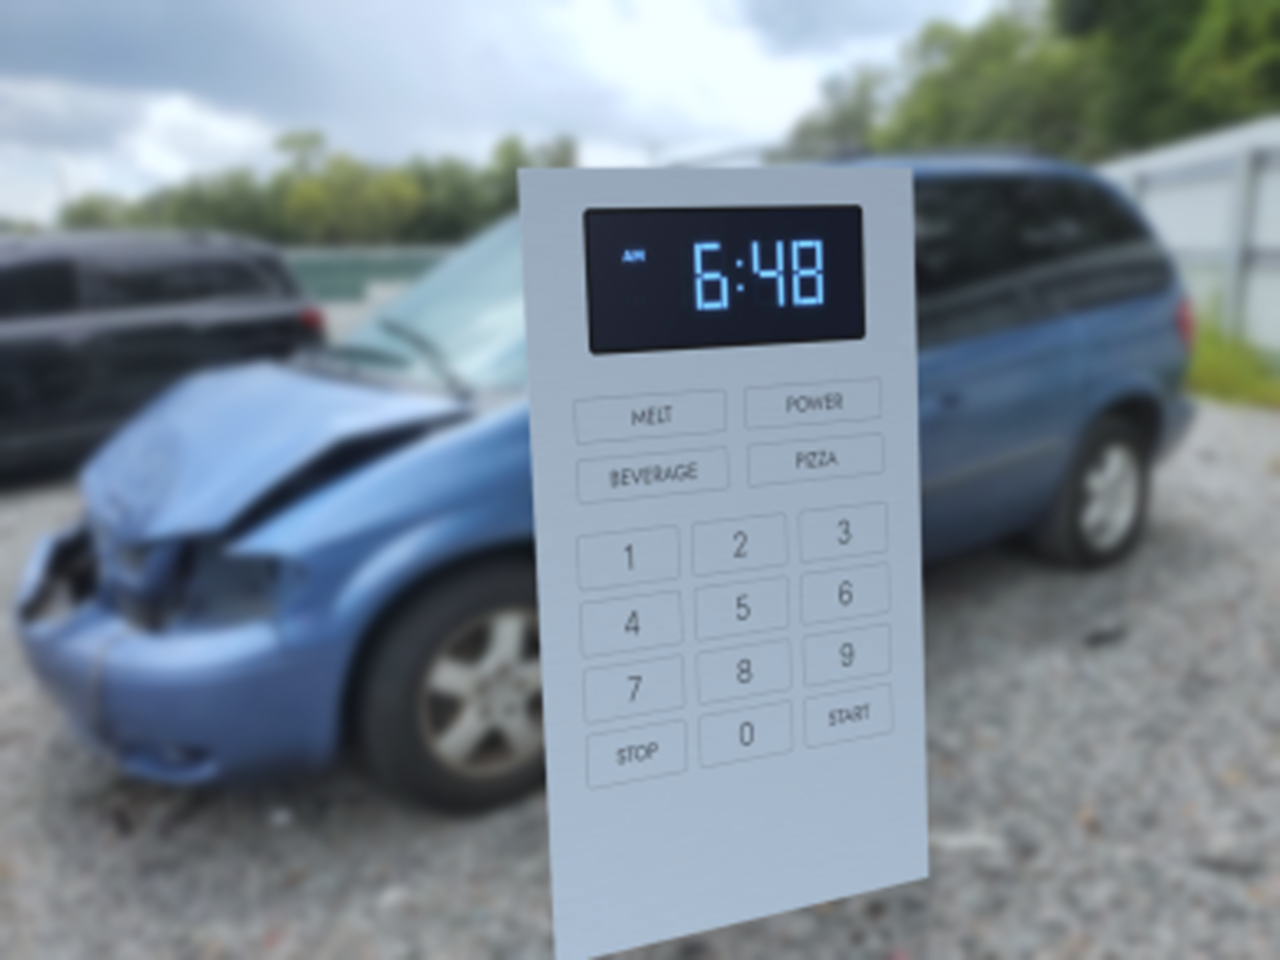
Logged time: 6 h 48 min
